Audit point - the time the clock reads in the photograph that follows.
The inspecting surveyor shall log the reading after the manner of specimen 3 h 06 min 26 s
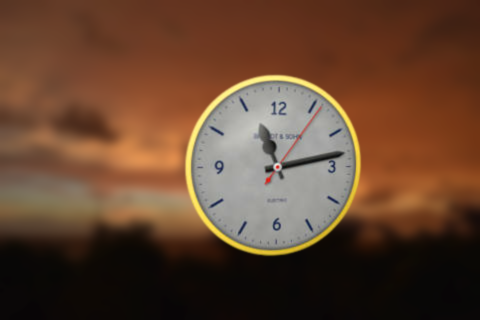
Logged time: 11 h 13 min 06 s
